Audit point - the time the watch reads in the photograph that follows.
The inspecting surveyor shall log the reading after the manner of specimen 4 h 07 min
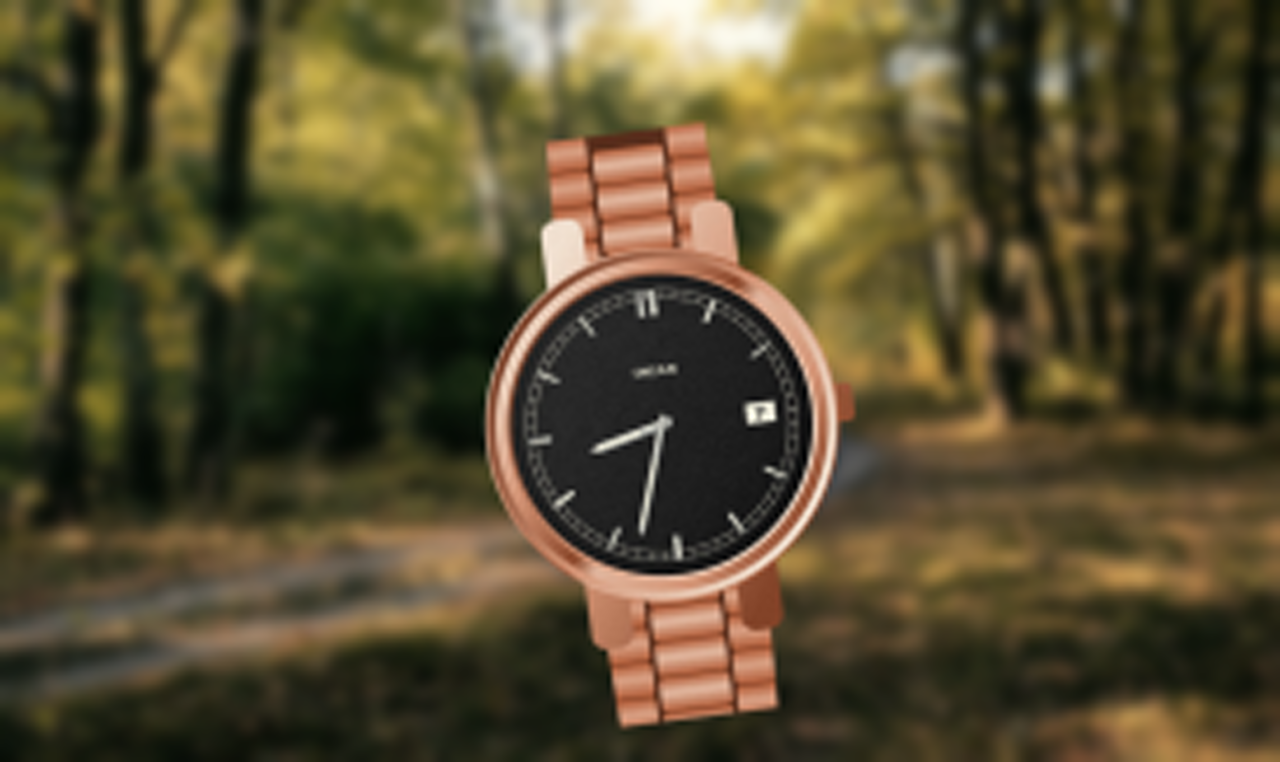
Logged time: 8 h 33 min
